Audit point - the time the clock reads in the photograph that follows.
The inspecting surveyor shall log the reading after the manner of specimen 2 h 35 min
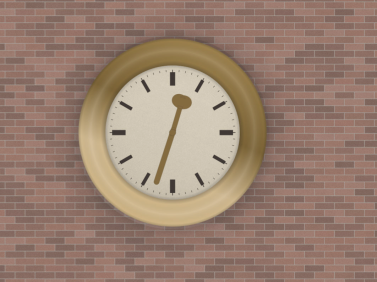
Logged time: 12 h 33 min
